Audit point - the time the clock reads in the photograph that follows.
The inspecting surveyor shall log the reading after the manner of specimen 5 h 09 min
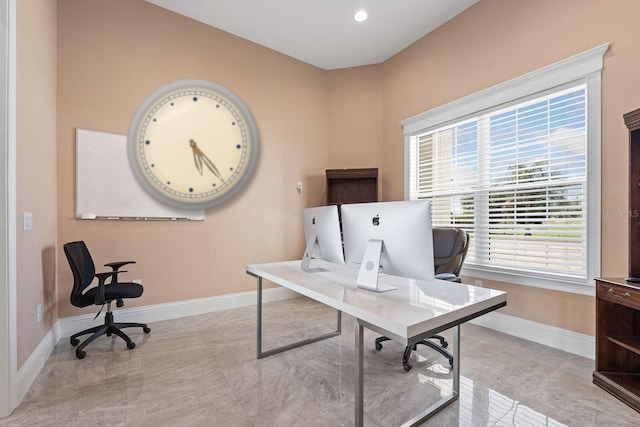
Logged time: 5 h 23 min
